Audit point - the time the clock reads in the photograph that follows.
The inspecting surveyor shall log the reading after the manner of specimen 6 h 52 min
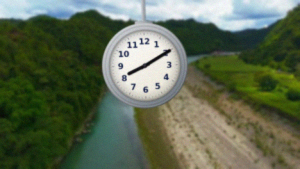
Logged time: 8 h 10 min
